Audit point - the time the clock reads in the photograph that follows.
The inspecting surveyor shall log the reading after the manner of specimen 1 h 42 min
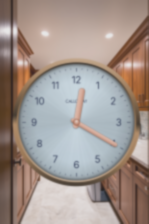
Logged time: 12 h 20 min
